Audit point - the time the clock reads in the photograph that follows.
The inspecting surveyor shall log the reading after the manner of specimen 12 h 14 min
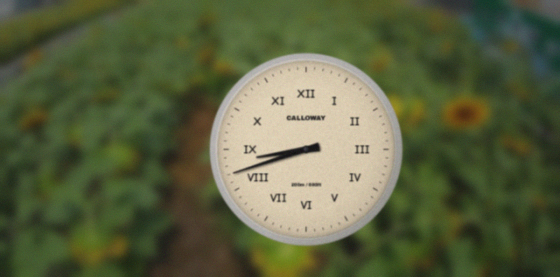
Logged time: 8 h 42 min
